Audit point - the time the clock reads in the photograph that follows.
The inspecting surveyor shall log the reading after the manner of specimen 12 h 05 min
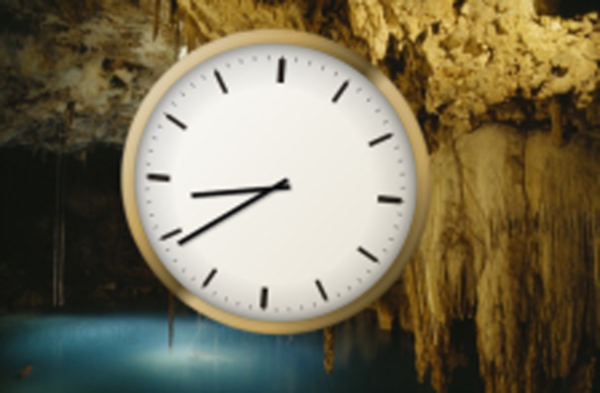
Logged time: 8 h 39 min
